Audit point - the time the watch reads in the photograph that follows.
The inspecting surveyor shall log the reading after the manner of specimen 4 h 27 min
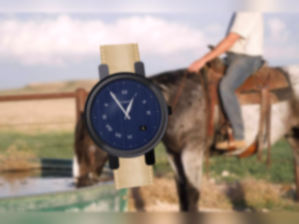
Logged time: 12 h 55 min
